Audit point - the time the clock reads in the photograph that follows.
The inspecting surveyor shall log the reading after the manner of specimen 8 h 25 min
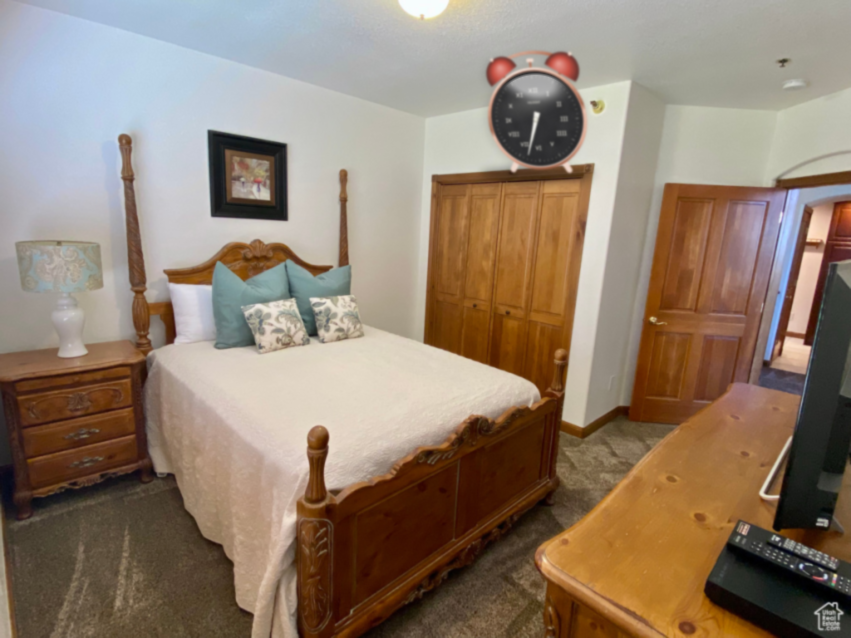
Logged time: 6 h 33 min
